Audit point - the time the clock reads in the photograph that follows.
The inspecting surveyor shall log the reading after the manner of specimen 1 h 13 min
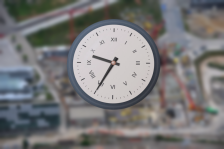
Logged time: 9 h 35 min
